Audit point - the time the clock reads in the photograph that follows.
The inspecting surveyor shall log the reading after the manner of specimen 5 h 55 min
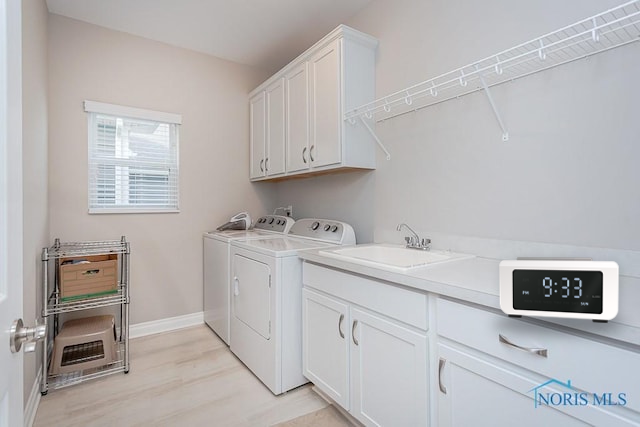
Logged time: 9 h 33 min
